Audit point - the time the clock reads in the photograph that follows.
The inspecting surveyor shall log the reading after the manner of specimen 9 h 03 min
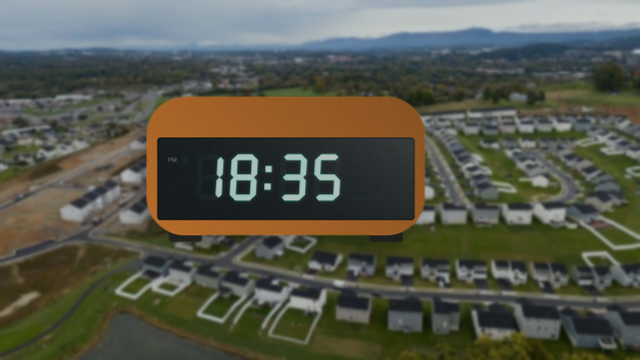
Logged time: 18 h 35 min
